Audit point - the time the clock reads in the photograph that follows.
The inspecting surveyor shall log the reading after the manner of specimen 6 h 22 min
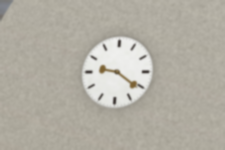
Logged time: 9 h 21 min
